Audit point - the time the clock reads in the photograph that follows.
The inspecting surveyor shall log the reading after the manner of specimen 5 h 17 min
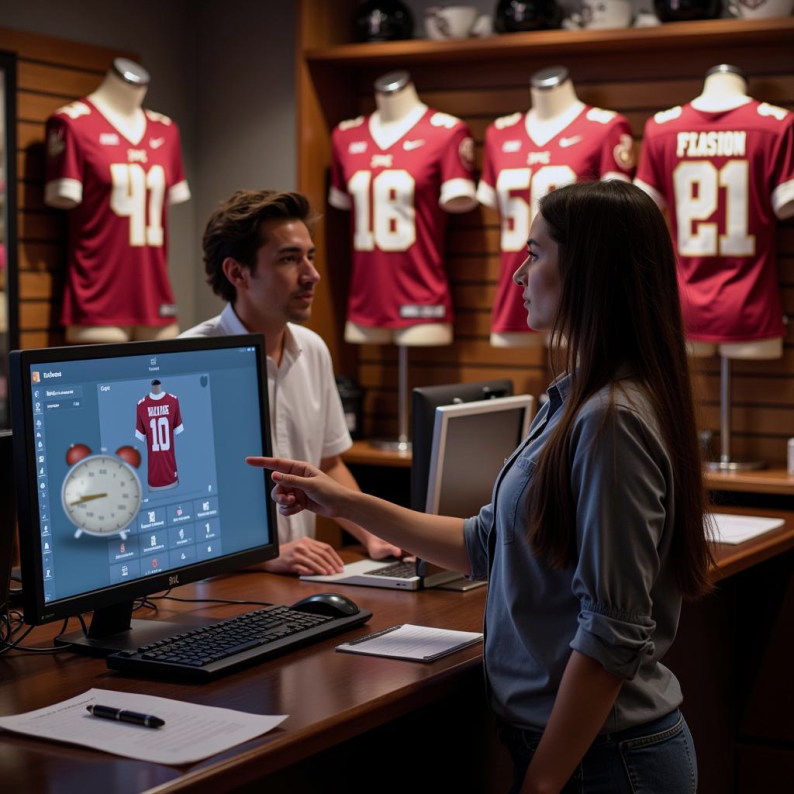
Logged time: 8 h 42 min
